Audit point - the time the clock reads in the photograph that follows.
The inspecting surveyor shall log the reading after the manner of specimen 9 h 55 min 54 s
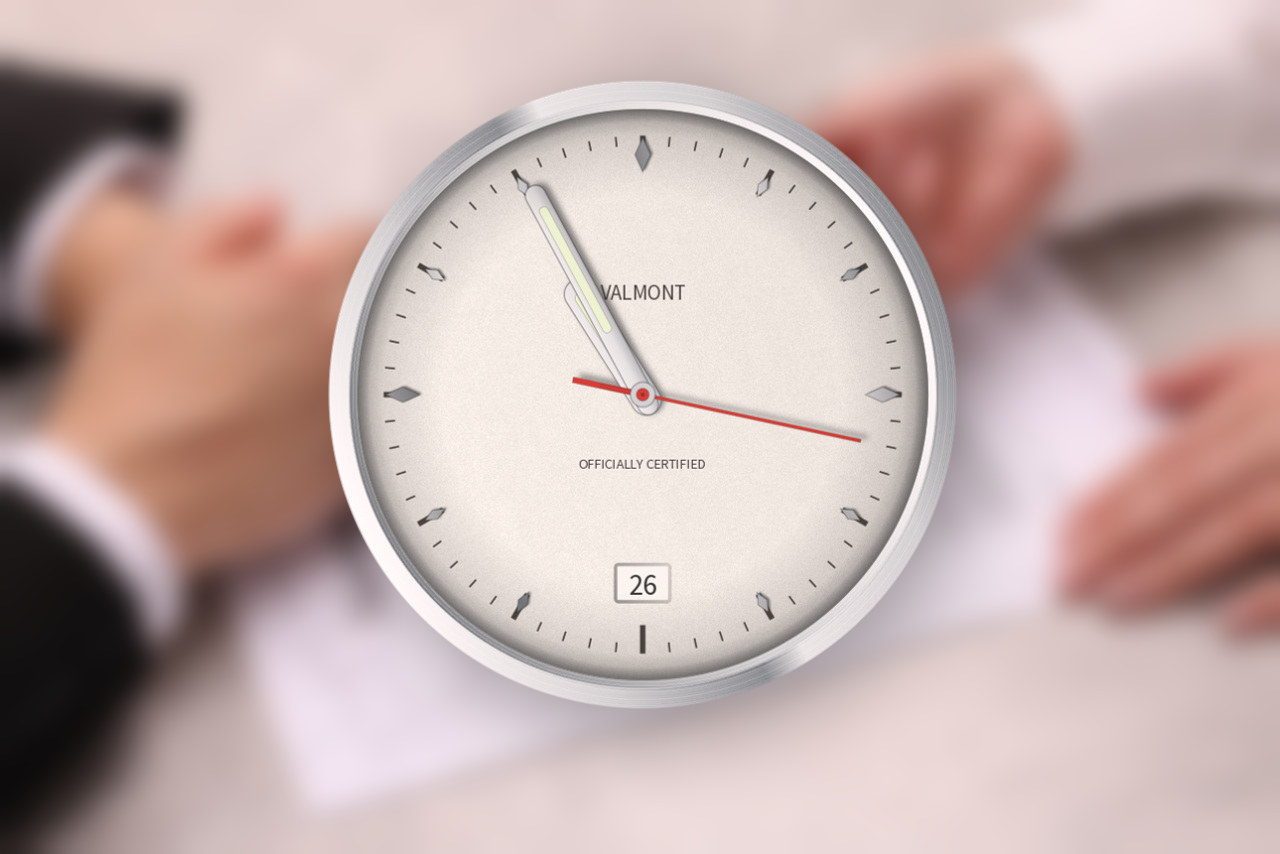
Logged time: 10 h 55 min 17 s
